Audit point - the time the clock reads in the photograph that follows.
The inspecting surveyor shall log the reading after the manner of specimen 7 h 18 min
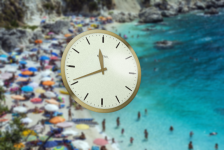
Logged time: 11 h 41 min
